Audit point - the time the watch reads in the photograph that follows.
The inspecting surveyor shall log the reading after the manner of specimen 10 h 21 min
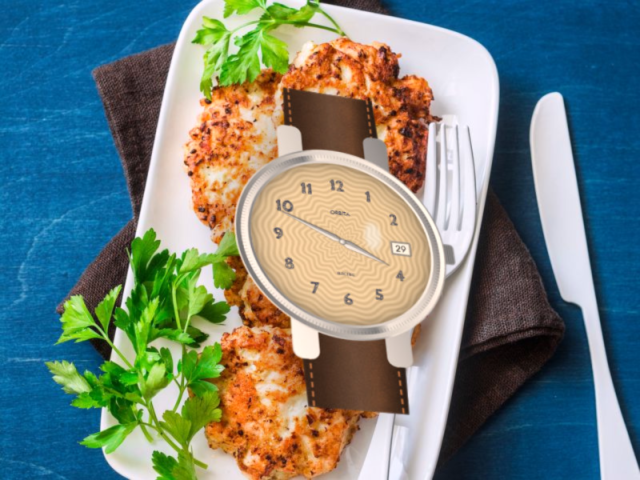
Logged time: 3 h 49 min
